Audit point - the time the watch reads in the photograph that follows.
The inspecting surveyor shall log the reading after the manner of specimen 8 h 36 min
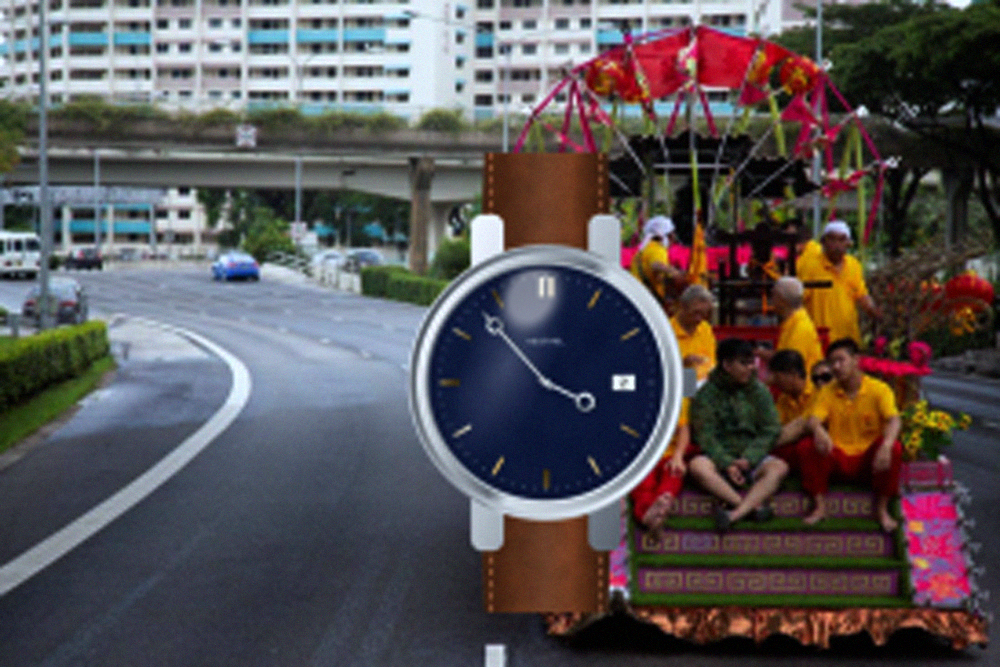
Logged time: 3 h 53 min
